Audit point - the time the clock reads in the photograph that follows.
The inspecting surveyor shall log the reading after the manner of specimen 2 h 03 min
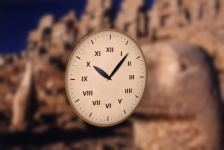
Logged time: 10 h 07 min
